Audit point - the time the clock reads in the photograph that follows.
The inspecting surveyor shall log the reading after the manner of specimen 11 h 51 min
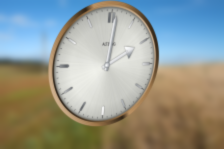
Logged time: 2 h 01 min
